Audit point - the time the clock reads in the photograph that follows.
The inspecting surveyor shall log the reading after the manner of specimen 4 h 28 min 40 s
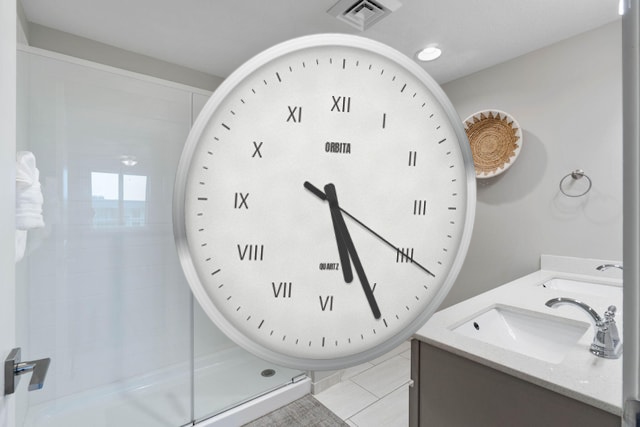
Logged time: 5 h 25 min 20 s
